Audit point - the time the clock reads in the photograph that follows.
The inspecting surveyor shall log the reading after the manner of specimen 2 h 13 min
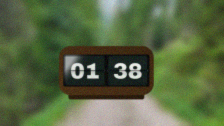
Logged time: 1 h 38 min
